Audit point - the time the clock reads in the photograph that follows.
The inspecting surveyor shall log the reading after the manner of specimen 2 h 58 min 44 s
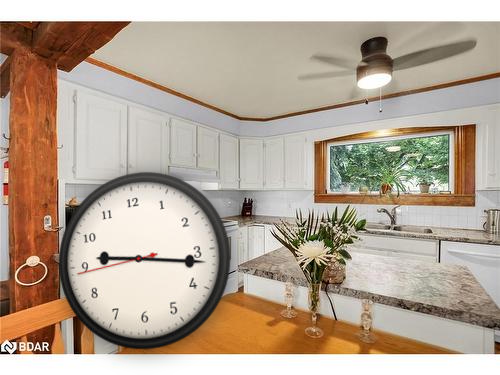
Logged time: 9 h 16 min 44 s
